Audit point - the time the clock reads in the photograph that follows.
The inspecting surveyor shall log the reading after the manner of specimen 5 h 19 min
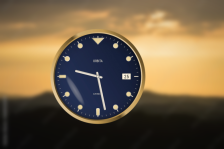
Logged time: 9 h 28 min
